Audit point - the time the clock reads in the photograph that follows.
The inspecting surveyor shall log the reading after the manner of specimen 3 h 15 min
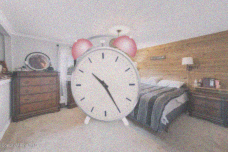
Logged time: 10 h 25 min
